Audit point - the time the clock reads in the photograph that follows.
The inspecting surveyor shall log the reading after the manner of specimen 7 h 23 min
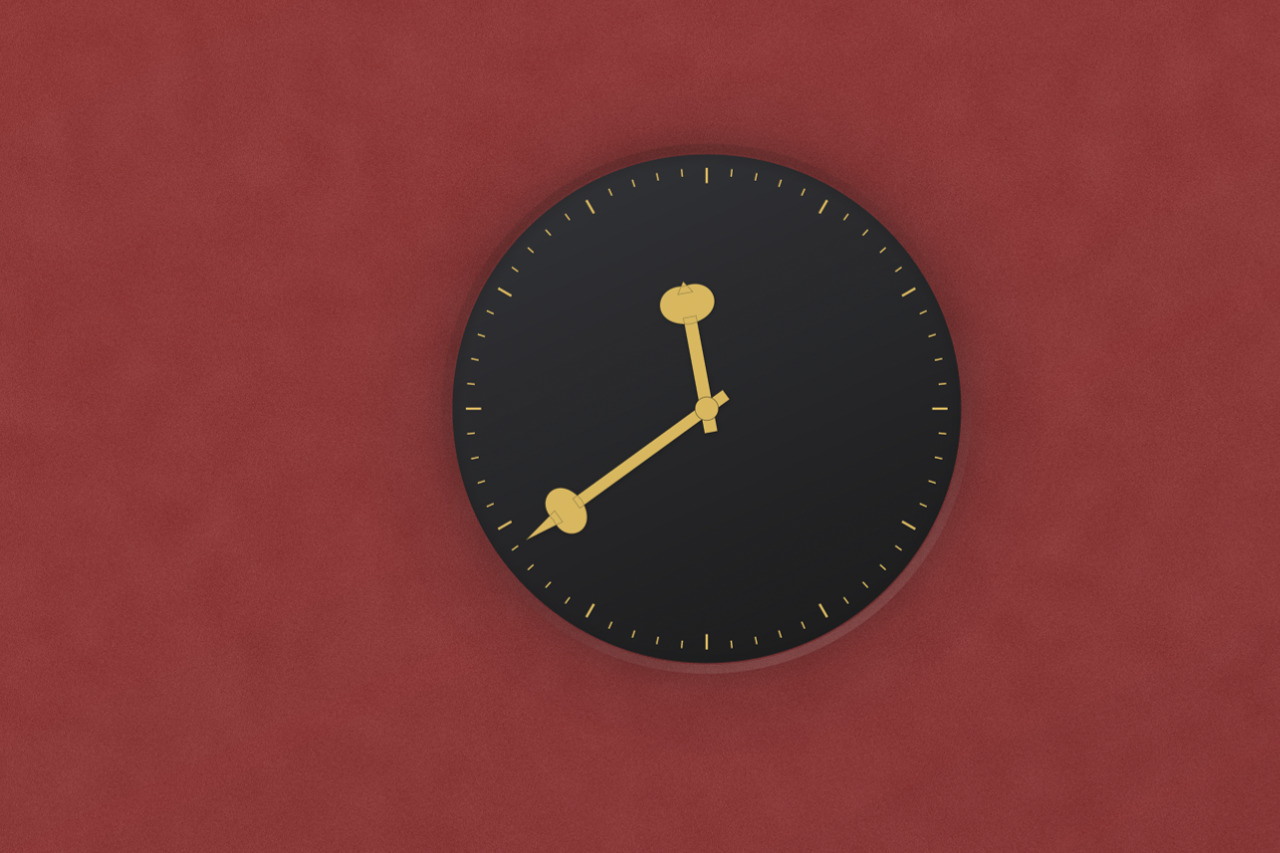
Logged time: 11 h 39 min
